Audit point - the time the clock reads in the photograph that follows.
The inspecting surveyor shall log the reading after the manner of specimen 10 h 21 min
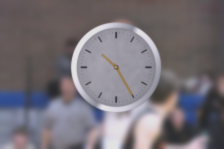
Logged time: 10 h 25 min
